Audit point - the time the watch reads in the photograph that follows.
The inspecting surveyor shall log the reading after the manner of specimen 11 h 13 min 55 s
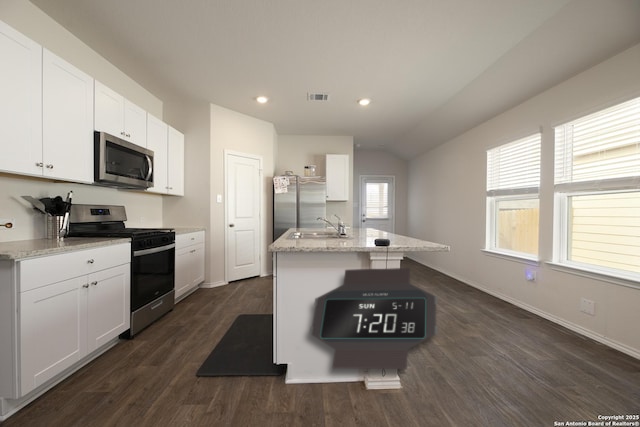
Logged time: 7 h 20 min 38 s
